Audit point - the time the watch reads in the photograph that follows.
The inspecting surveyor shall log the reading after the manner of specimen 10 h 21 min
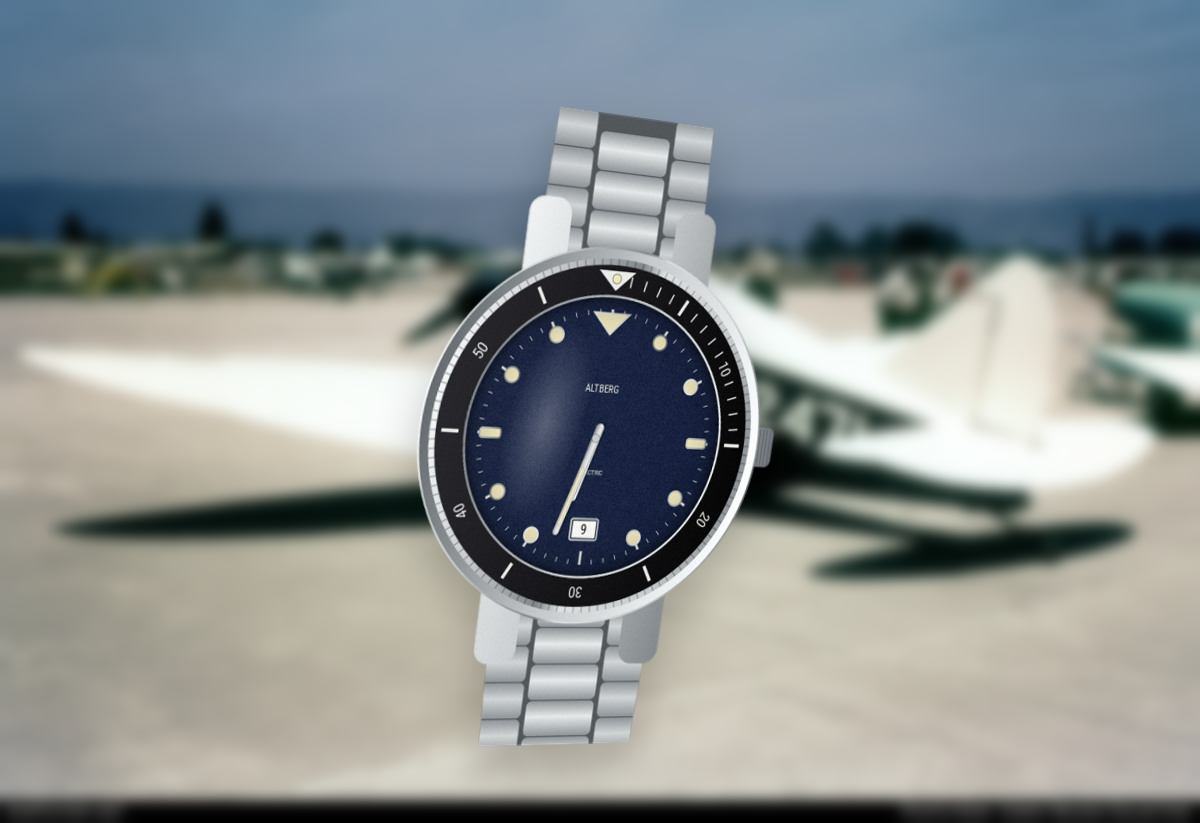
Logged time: 6 h 33 min
